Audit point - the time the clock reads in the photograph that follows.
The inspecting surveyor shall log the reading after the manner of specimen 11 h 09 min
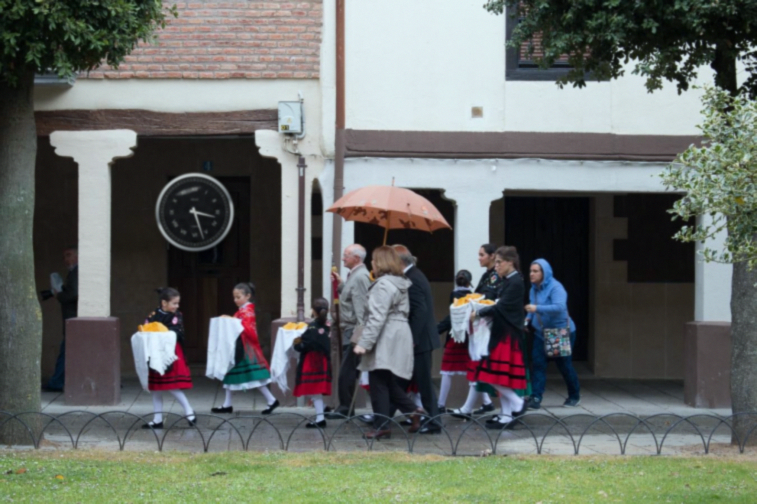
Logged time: 3 h 27 min
